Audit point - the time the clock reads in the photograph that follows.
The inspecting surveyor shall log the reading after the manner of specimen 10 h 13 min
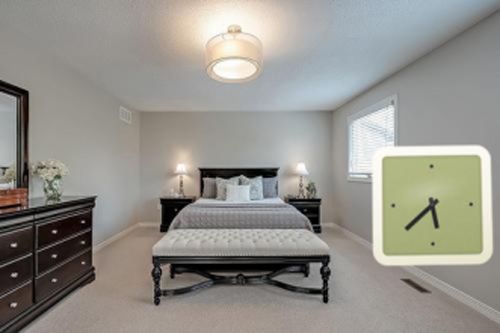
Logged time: 5 h 38 min
